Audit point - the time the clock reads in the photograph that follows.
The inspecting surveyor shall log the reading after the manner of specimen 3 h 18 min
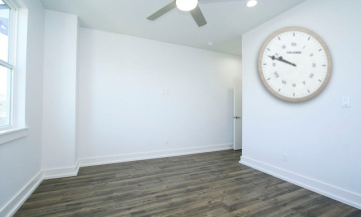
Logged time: 9 h 48 min
